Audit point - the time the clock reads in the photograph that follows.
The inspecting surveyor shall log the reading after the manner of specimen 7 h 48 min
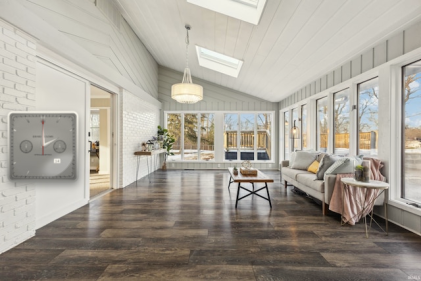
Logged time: 2 h 00 min
